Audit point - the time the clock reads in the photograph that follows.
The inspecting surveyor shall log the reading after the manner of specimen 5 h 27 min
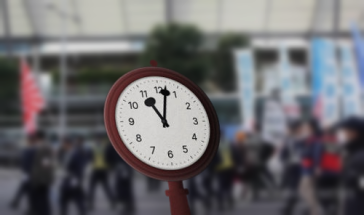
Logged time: 11 h 02 min
